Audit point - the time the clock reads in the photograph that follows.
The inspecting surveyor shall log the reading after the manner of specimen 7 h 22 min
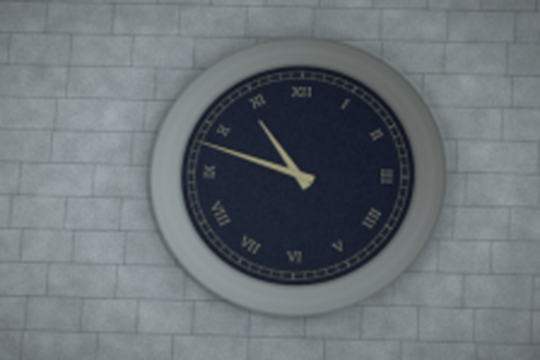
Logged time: 10 h 48 min
